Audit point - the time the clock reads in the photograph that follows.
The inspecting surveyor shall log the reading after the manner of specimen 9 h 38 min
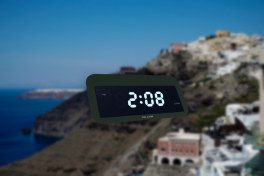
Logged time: 2 h 08 min
